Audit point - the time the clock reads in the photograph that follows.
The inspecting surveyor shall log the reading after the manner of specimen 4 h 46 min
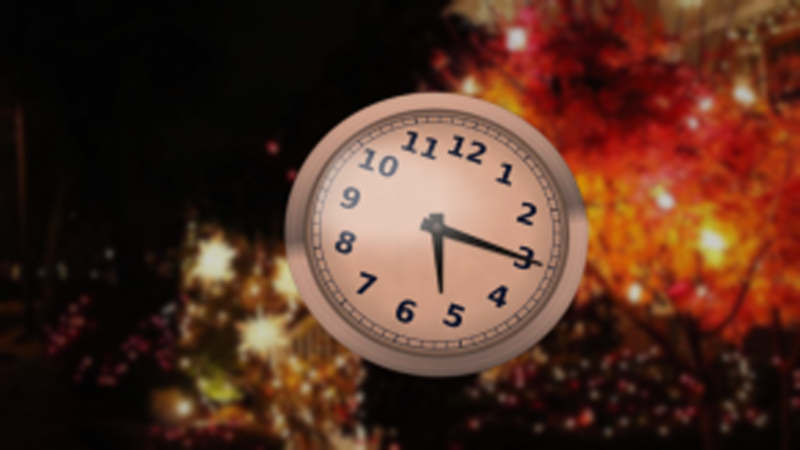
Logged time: 5 h 15 min
